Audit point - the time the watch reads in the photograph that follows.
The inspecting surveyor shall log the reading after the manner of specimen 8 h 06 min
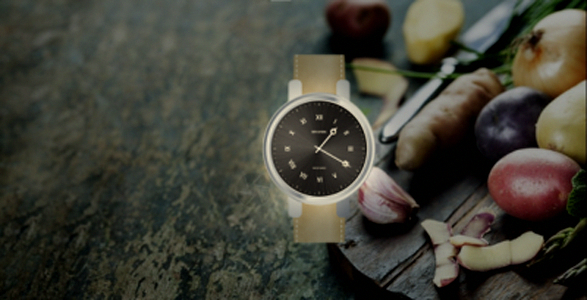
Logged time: 1 h 20 min
